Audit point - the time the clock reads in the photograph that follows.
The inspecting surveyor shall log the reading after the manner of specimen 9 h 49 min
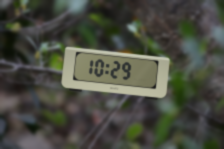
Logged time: 10 h 29 min
